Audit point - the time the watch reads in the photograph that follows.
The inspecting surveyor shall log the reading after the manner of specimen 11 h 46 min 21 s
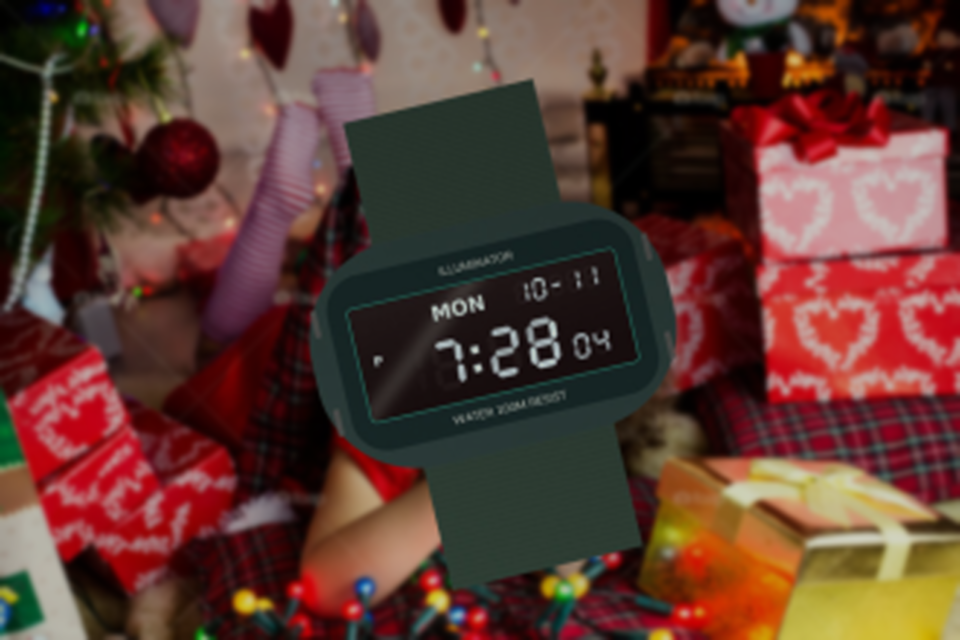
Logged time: 7 h 28 min 04 s
